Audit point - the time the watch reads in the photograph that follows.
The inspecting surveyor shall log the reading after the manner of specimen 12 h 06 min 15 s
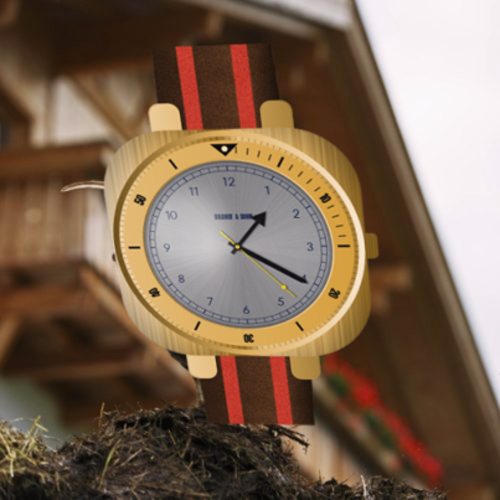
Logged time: 1 h 20 min 23 s
